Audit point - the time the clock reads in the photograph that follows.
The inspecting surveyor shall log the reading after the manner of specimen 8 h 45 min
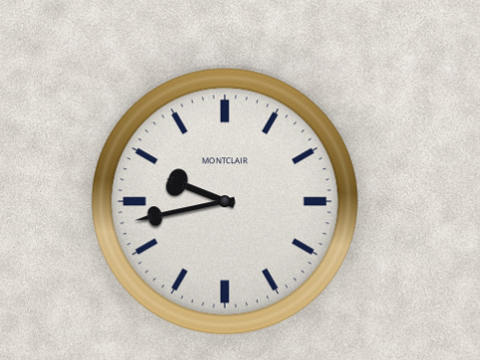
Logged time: 9 h 43 min
